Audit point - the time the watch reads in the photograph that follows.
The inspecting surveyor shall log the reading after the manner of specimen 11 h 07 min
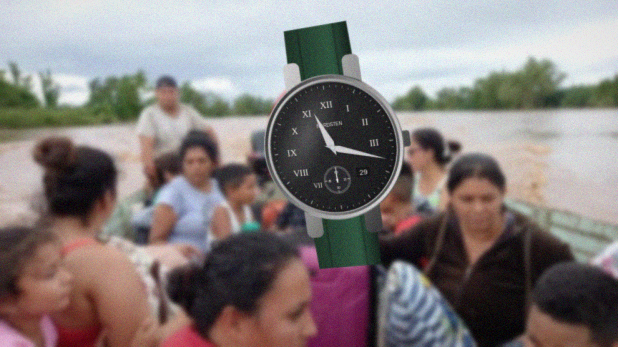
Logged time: 11 h 18 min
